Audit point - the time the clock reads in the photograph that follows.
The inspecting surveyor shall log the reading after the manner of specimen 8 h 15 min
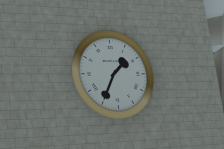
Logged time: 1 h 35 min
